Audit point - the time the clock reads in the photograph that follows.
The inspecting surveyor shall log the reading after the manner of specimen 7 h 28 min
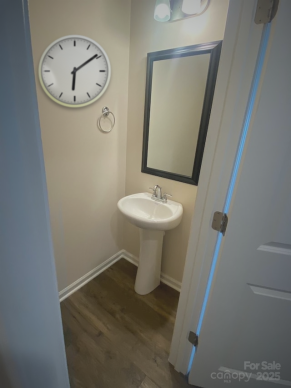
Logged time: 6 h 09 min
